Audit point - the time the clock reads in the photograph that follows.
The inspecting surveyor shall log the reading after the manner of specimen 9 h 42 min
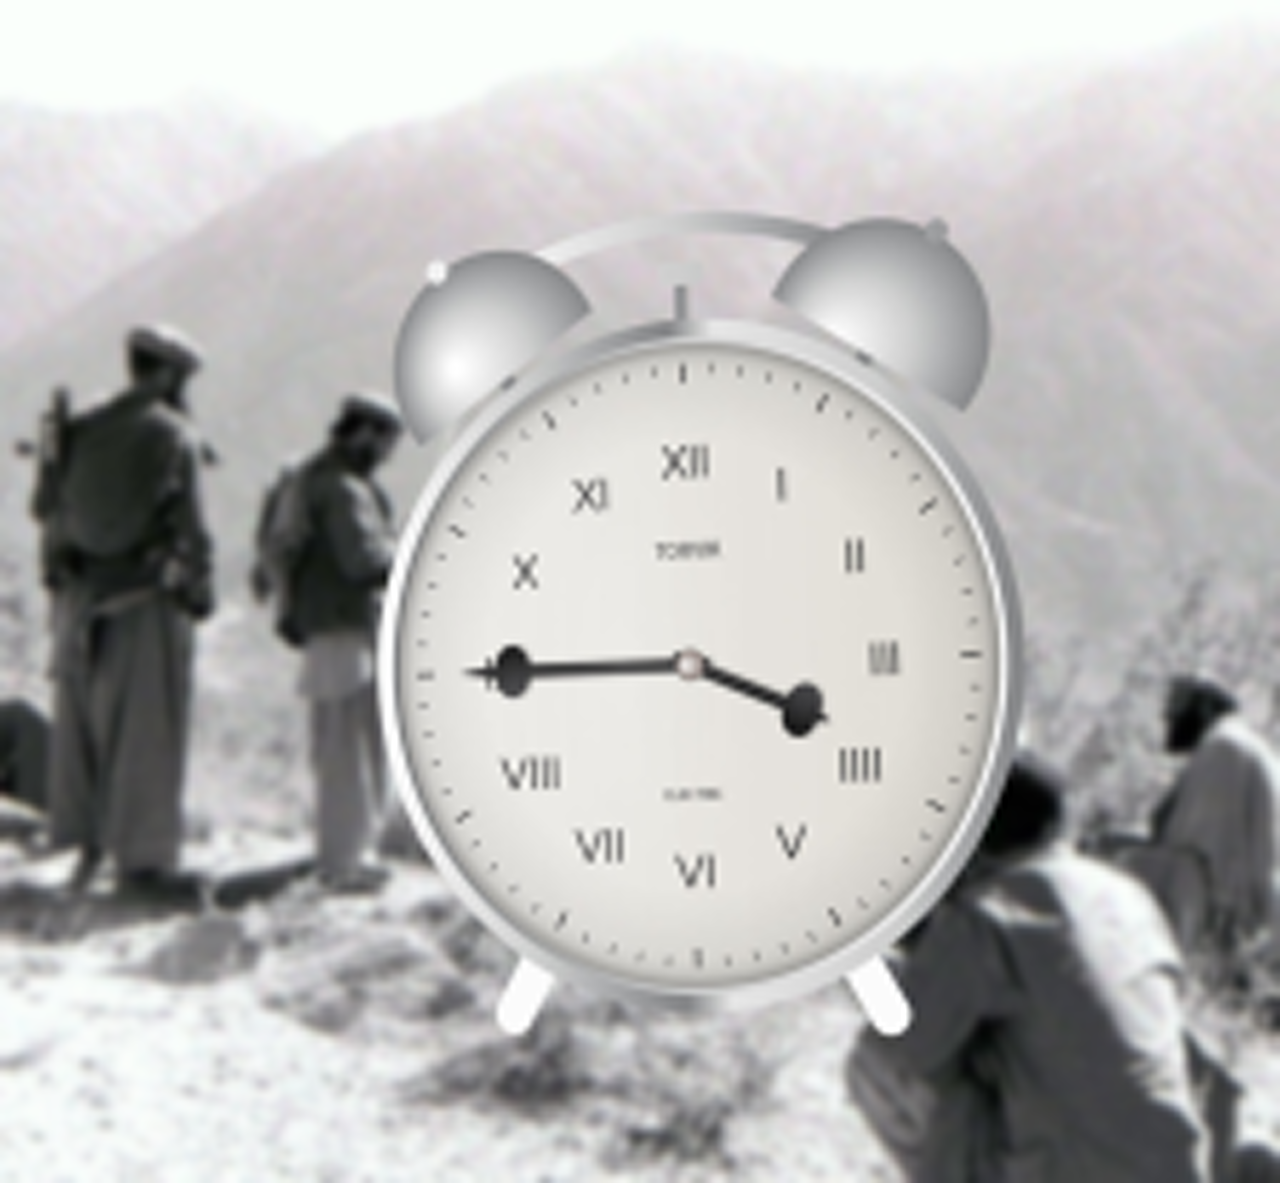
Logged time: 3 h 45 min
